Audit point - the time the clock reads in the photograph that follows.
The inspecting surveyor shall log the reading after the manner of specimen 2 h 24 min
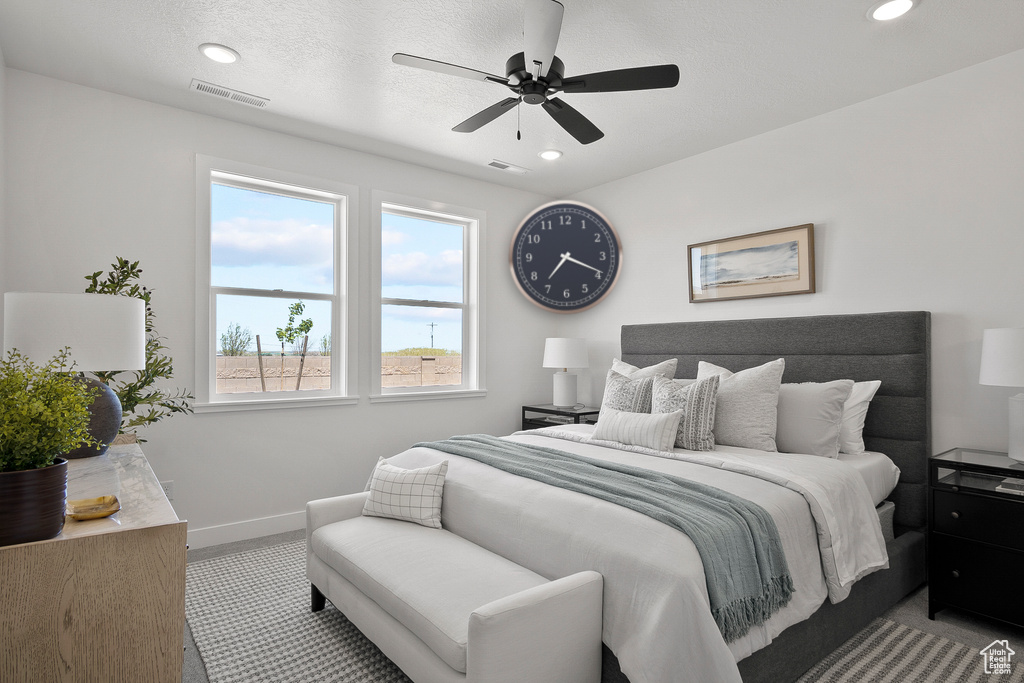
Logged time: 7 h 19 min
